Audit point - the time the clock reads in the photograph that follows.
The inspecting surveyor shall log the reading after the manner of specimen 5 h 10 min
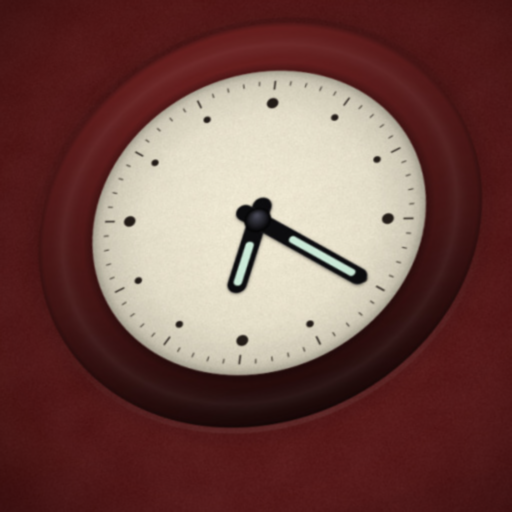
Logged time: 6 h 20 min
